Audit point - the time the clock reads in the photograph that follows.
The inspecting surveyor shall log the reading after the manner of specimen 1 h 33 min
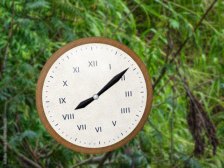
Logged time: 8 h 09 min
